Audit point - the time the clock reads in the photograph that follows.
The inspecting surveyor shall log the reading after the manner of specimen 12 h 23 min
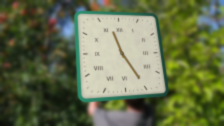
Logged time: 11 h 25 min
